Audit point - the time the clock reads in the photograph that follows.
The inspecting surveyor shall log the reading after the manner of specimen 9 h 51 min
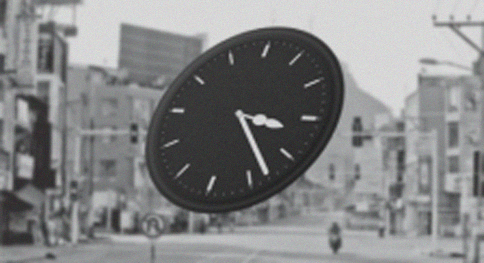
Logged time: 3 h 23 min
